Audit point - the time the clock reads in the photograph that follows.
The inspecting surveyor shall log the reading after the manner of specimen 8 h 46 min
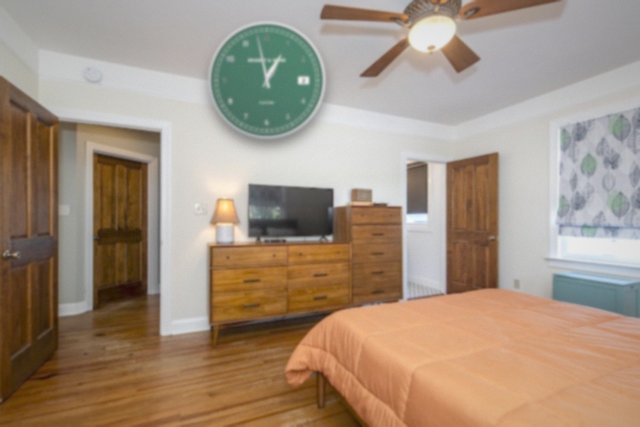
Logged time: 12 h 58 min
